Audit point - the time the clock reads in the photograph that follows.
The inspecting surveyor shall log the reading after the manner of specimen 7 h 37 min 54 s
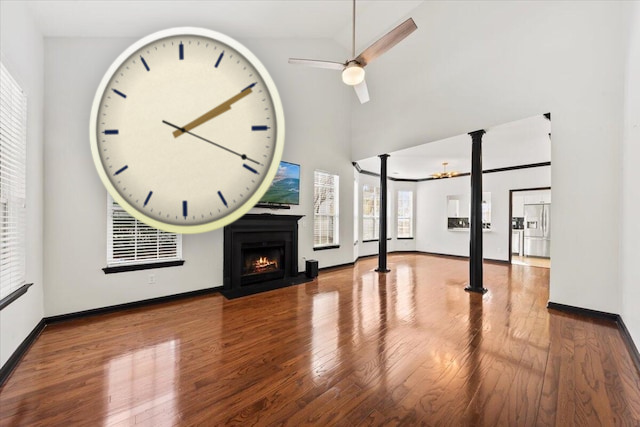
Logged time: 2 h 10 min 19 s
